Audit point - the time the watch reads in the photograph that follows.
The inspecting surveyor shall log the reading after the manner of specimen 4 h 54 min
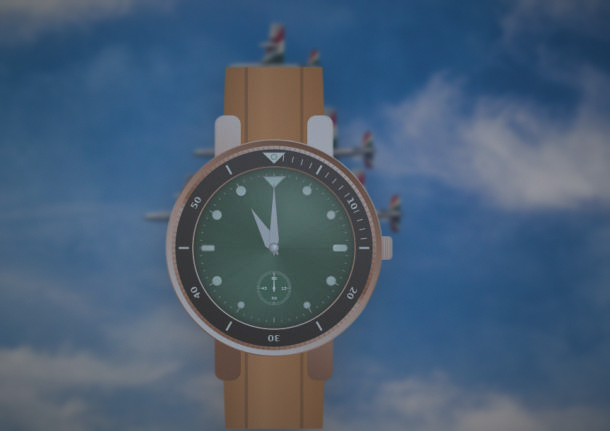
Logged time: 11 h 00 min
